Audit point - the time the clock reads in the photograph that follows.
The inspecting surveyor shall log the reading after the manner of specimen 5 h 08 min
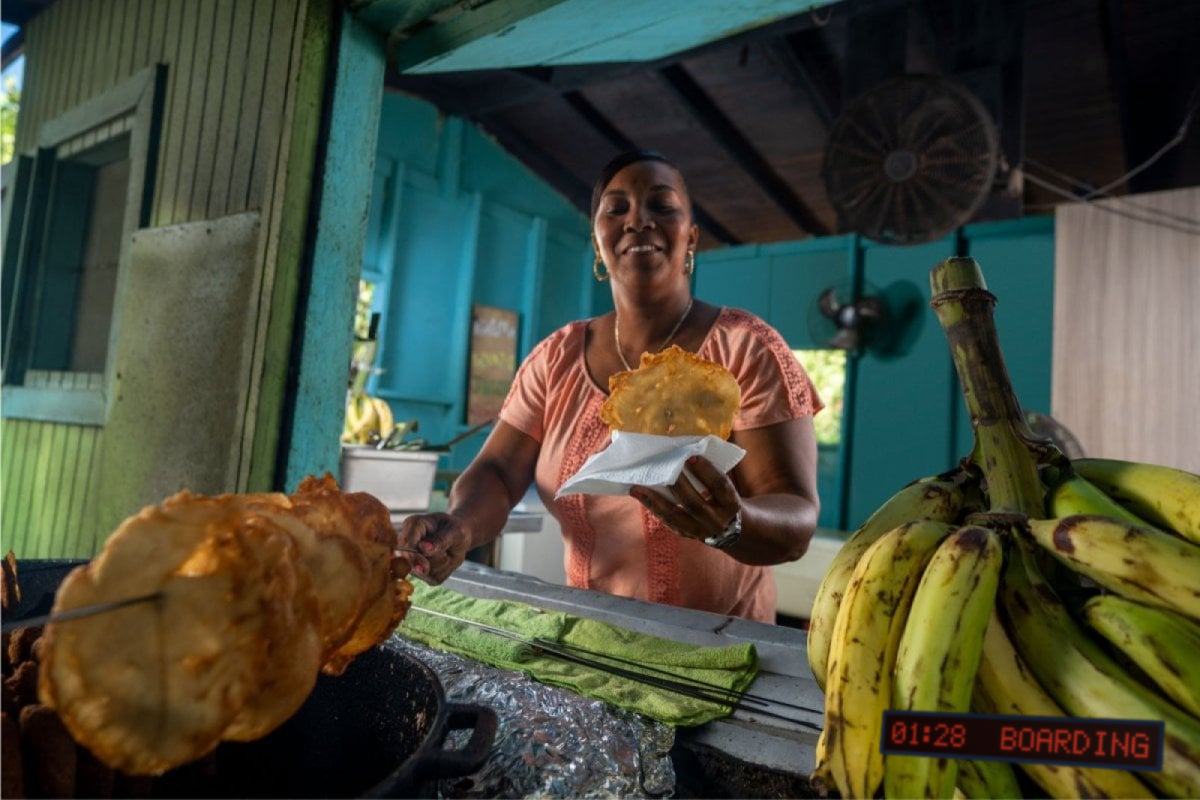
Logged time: 1 h 28 min
